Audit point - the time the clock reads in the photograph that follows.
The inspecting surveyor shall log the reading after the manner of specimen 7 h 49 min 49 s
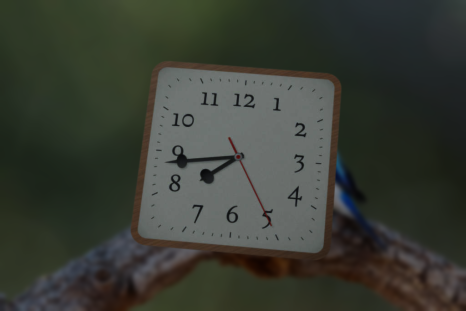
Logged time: 7 h 43 min 25 s
